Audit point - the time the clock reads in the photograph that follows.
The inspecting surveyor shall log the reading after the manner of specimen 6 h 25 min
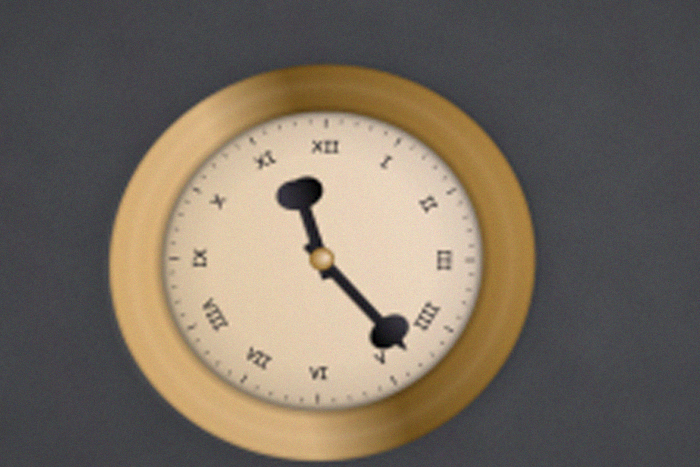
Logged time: 11 h 23 min
